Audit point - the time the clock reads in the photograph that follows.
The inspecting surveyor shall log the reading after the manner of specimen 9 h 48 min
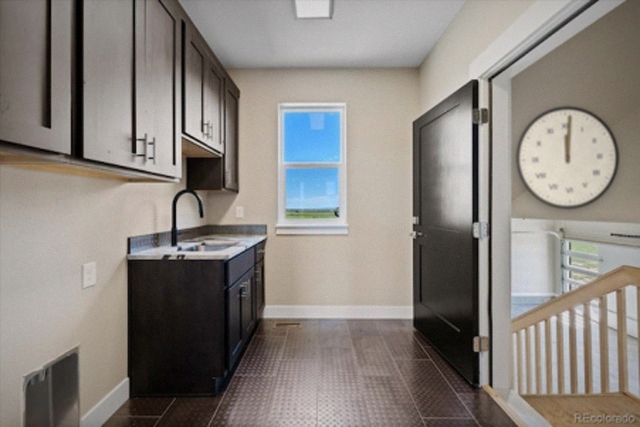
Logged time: 12 h 01 min
